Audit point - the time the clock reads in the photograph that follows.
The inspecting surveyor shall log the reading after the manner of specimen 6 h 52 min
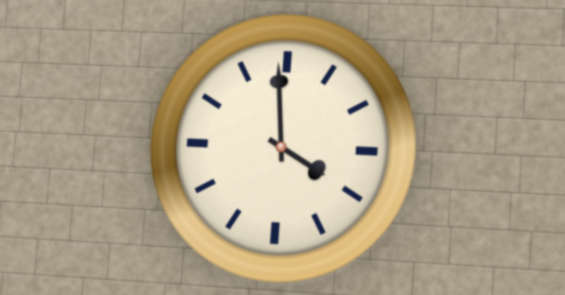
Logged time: 3 h 59 min
